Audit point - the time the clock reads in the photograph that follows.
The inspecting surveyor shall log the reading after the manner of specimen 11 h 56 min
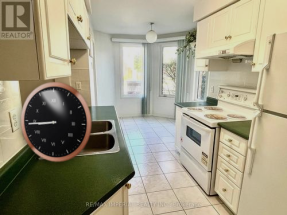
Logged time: 8 h 44 min
